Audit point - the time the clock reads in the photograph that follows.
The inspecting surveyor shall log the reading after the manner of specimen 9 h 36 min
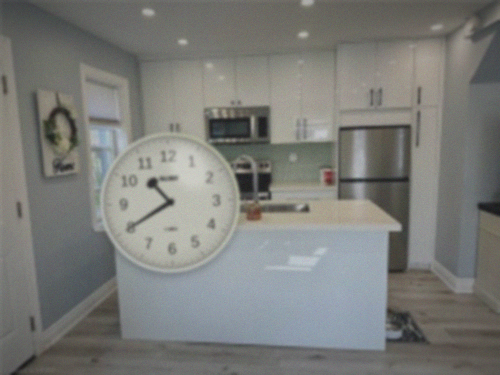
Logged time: 10 h 40 min
